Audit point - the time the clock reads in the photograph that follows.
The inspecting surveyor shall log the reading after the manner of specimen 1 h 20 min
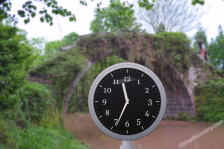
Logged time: 11 h 34 min
